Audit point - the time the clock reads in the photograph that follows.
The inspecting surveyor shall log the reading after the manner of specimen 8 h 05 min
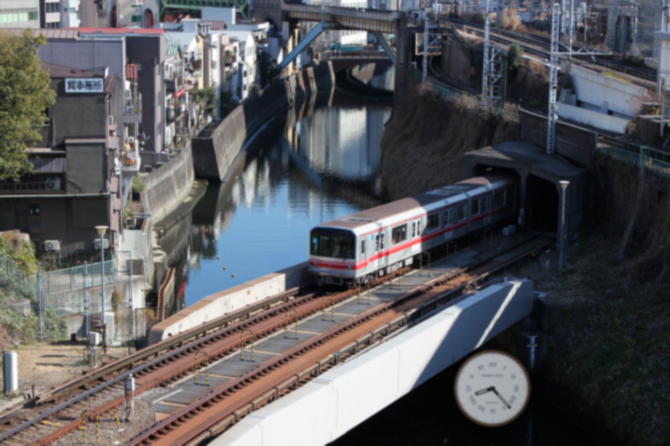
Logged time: 8 h 23 min
